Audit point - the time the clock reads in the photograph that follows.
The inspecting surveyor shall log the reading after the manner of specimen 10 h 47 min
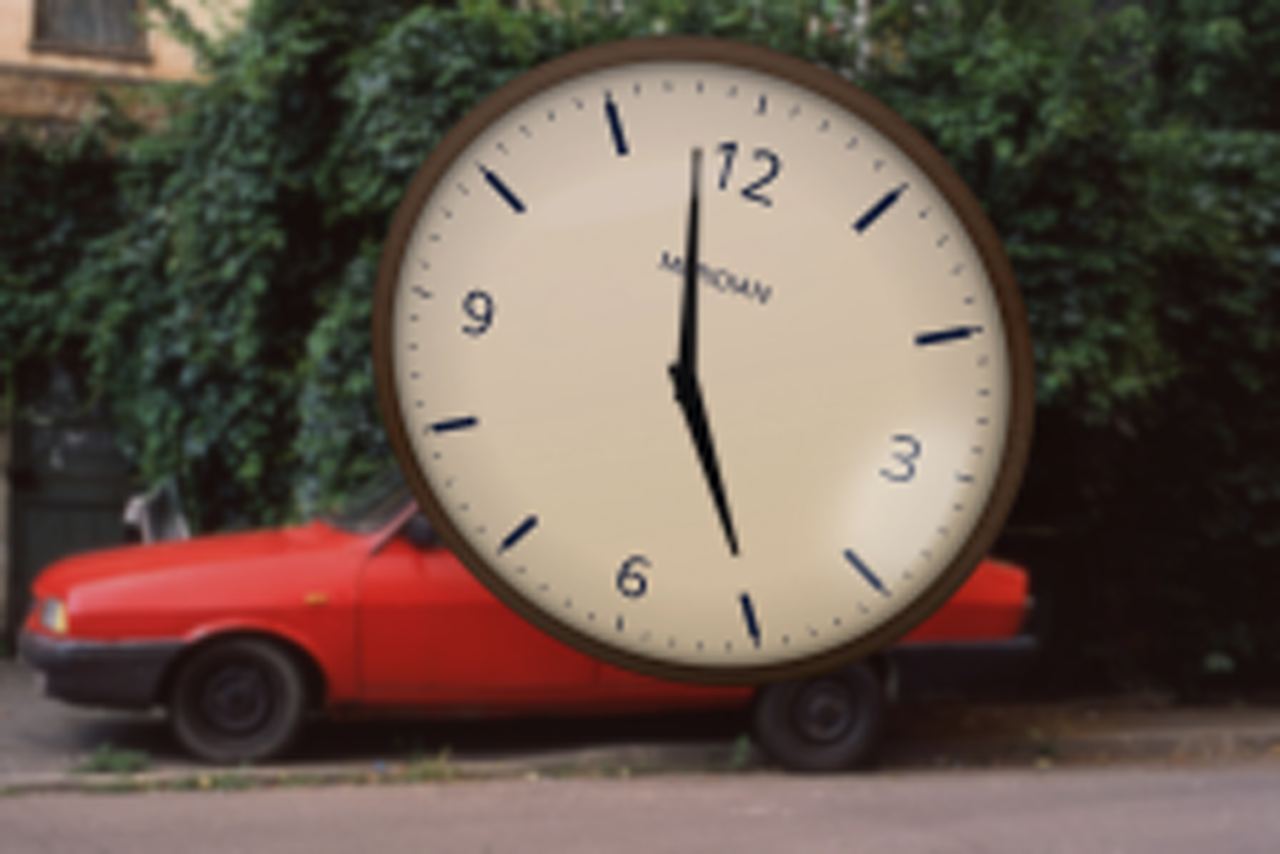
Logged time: 4 h 58 min
